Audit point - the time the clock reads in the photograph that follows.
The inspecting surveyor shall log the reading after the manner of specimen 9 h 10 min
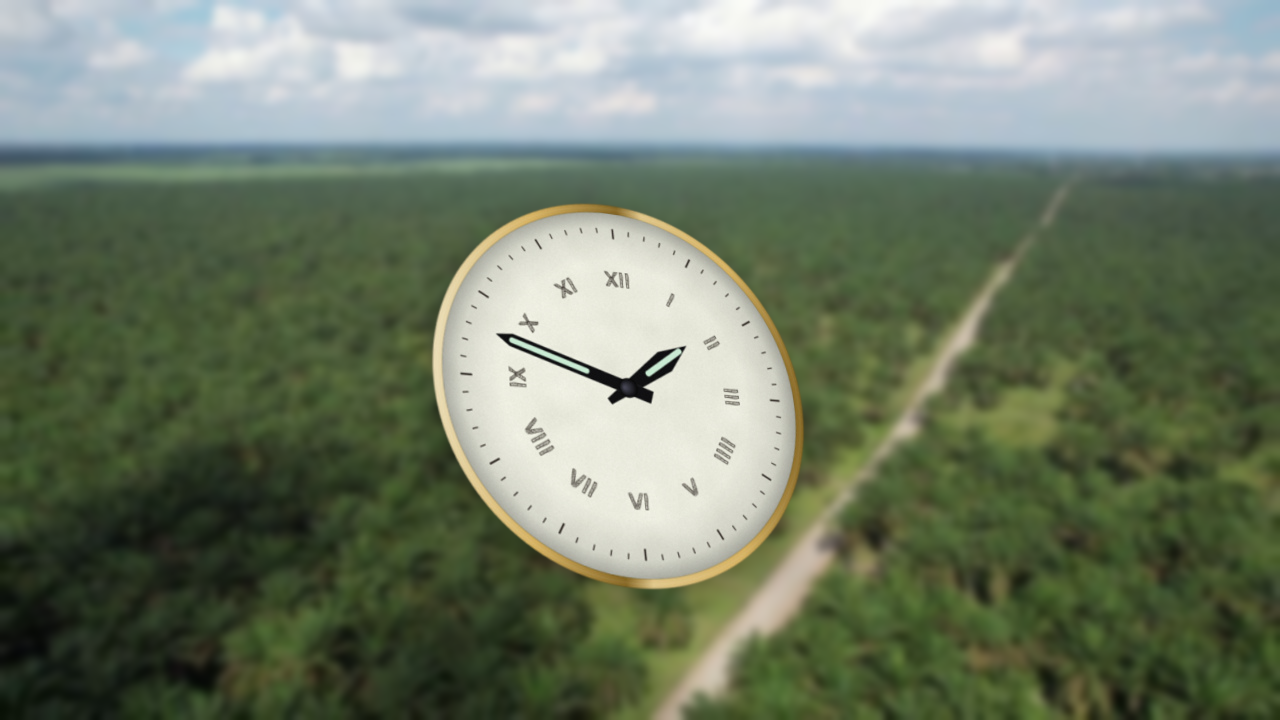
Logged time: 1 h 48 min
